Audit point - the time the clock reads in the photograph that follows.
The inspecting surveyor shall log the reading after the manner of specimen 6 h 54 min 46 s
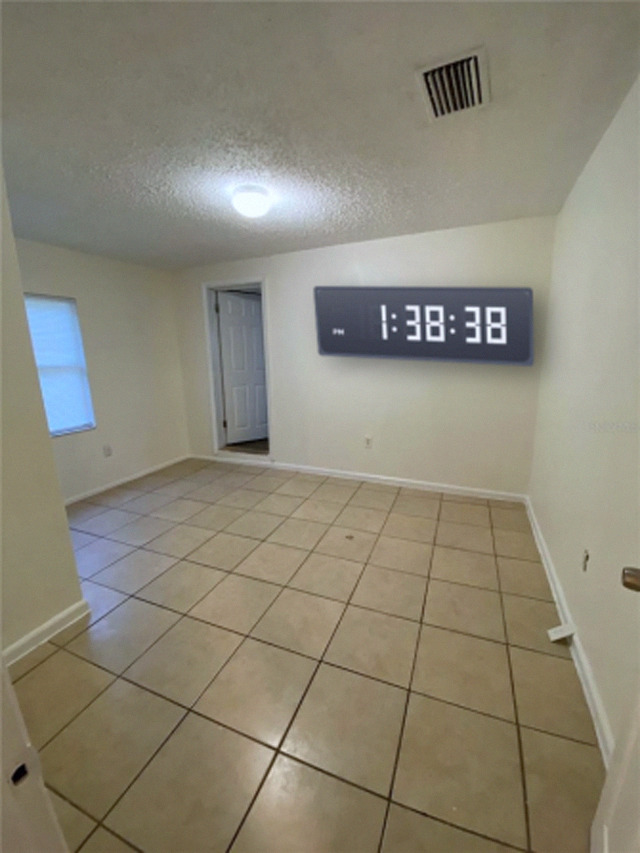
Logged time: 1 h 38 min 38 s
